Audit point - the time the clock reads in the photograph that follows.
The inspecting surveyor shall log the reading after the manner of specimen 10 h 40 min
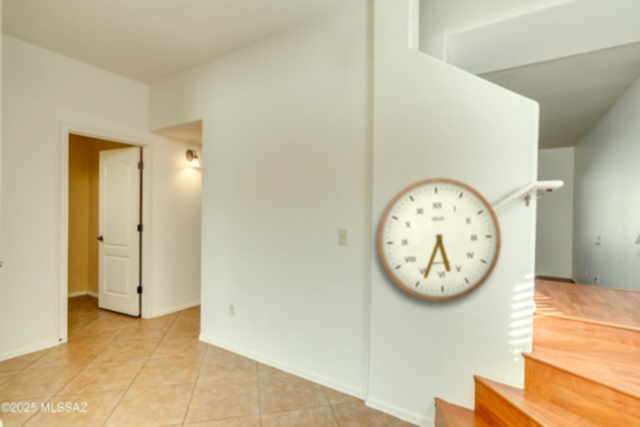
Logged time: 5 h 34 min
